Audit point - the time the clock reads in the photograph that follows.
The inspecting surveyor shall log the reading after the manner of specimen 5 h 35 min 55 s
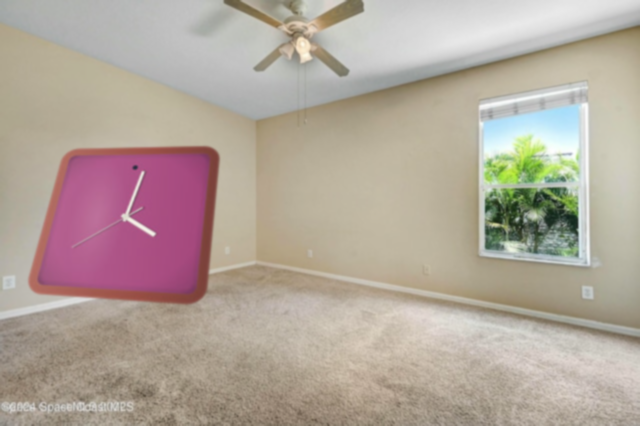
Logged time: 4 h 01 min 39 s
